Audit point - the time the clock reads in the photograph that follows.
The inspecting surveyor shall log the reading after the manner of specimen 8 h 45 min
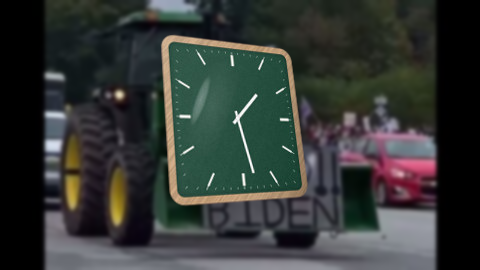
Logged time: 1 h 28 min
